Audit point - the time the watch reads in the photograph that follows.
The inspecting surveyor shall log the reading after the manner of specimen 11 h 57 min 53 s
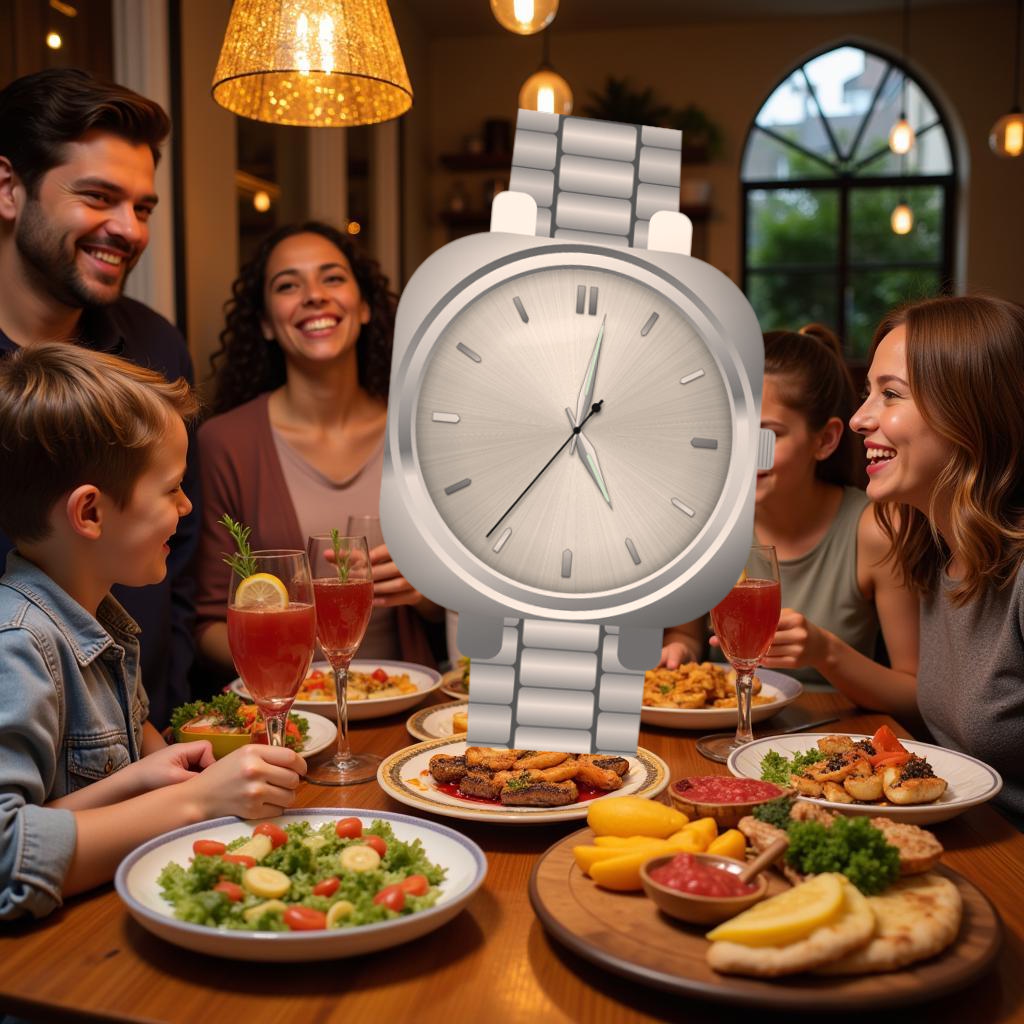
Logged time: 5 h 01 min 36 s
